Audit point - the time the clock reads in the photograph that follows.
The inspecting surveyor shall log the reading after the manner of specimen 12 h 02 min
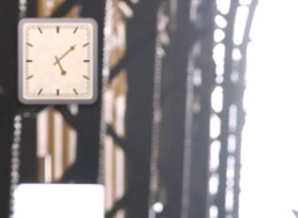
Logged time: 5 h 08 min
